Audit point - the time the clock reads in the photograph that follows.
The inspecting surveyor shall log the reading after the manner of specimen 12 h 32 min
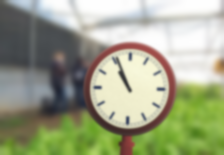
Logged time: 10 h 56 min
